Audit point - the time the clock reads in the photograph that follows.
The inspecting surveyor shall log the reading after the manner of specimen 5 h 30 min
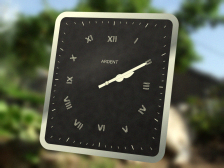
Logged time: 2 h 10 min
